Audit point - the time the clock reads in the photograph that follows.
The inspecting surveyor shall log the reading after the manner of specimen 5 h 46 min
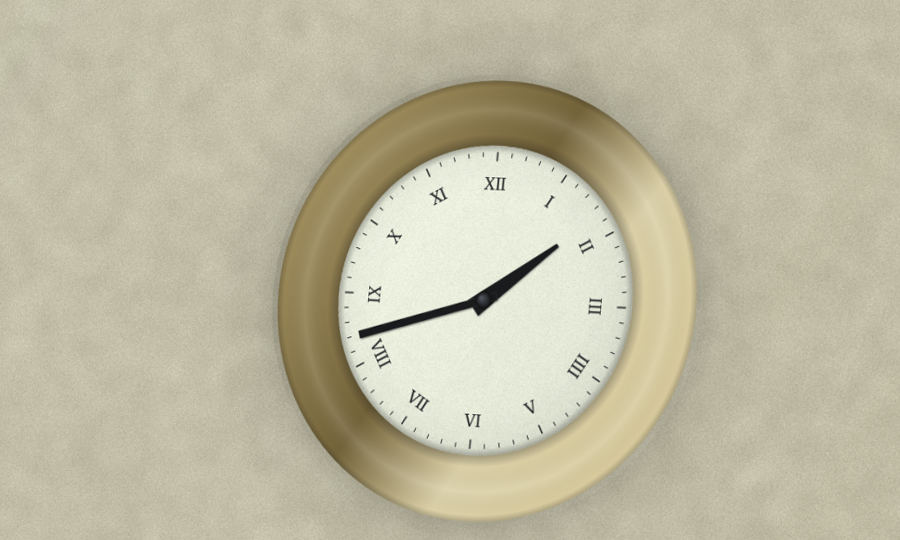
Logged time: 1 h 42 min
